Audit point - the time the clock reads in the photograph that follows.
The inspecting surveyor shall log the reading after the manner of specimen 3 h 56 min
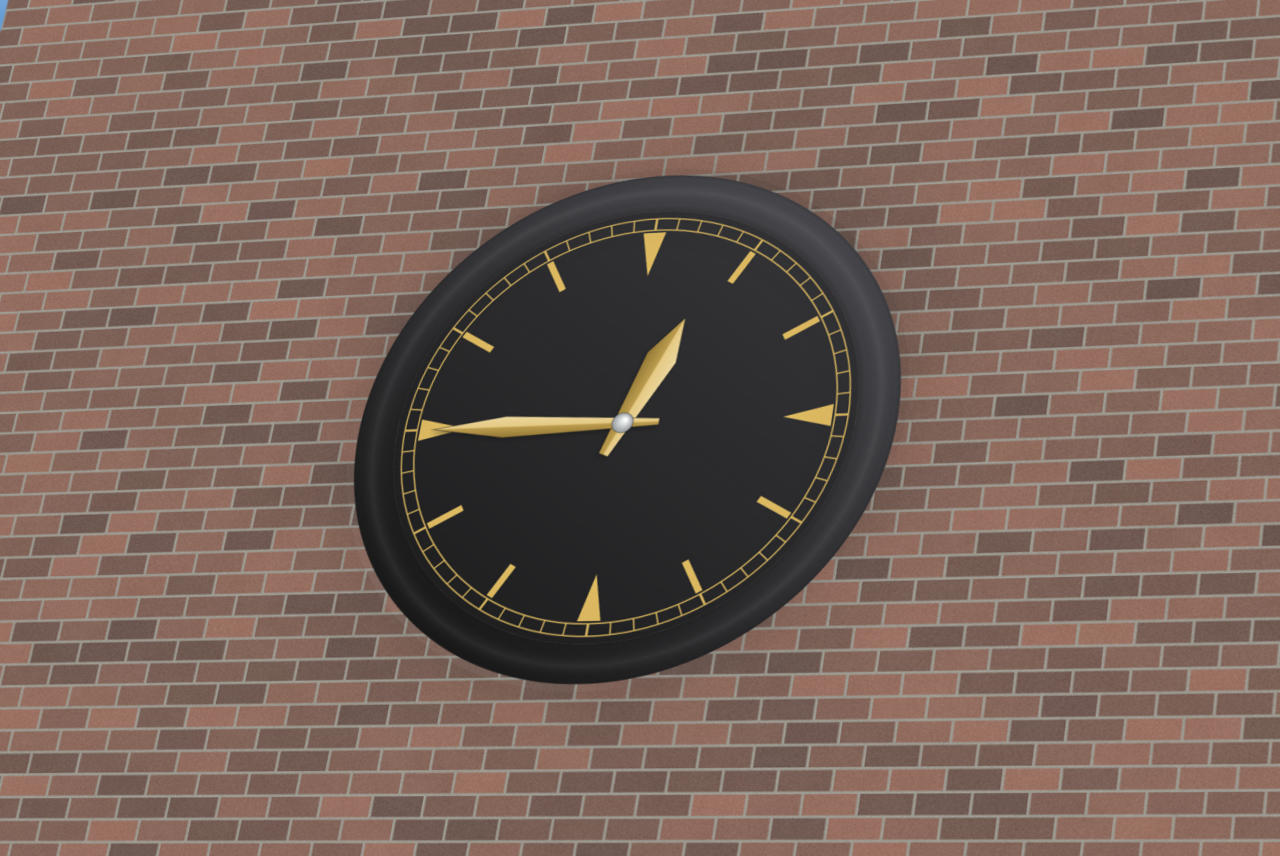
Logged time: 12 h 45 min
